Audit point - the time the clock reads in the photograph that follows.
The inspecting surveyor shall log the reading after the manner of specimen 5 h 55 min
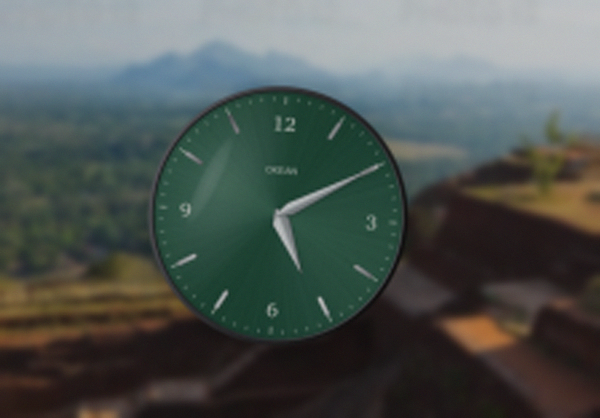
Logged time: 5 h 10 min
